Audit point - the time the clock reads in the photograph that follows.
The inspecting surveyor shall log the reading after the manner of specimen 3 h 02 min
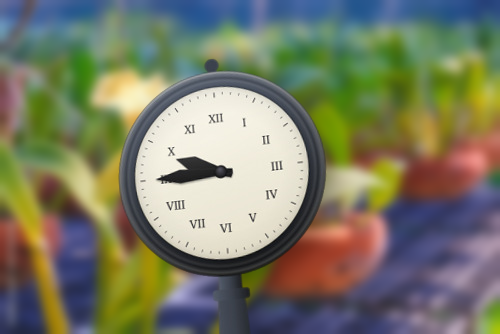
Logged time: 9 h 45 min
